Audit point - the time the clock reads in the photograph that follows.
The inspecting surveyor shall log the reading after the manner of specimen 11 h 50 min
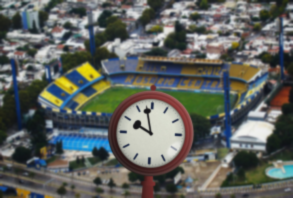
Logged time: 9 h 58 min
